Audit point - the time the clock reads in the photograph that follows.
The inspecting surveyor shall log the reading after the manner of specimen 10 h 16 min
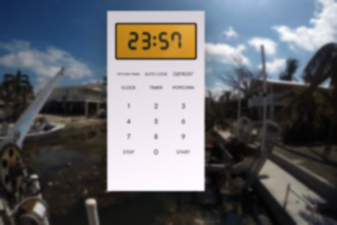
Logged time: 23 h 57 min
